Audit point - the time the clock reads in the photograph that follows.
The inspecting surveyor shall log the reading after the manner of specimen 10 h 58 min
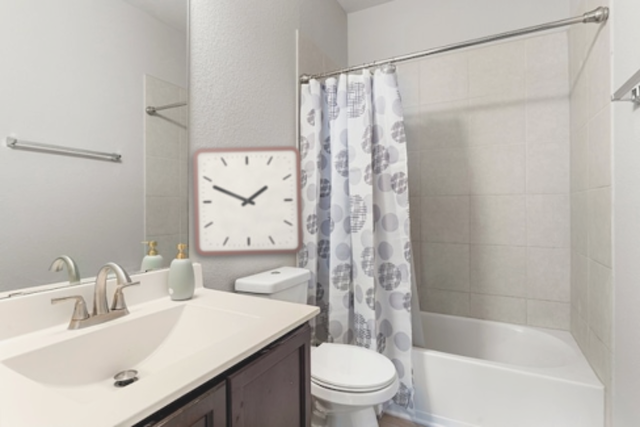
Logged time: 1 h 49 min
